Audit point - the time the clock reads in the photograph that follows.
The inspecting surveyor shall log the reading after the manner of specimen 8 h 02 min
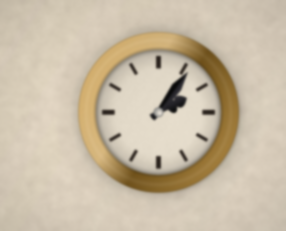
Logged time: 2 h 06 min
